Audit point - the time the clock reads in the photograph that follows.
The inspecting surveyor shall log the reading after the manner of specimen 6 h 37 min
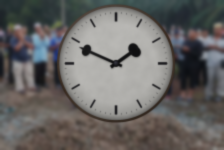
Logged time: 1 h 49 min
